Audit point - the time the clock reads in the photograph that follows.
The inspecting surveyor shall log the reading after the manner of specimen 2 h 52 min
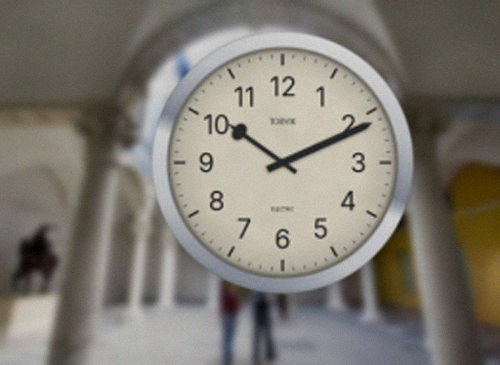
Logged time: 10 h 11 min
